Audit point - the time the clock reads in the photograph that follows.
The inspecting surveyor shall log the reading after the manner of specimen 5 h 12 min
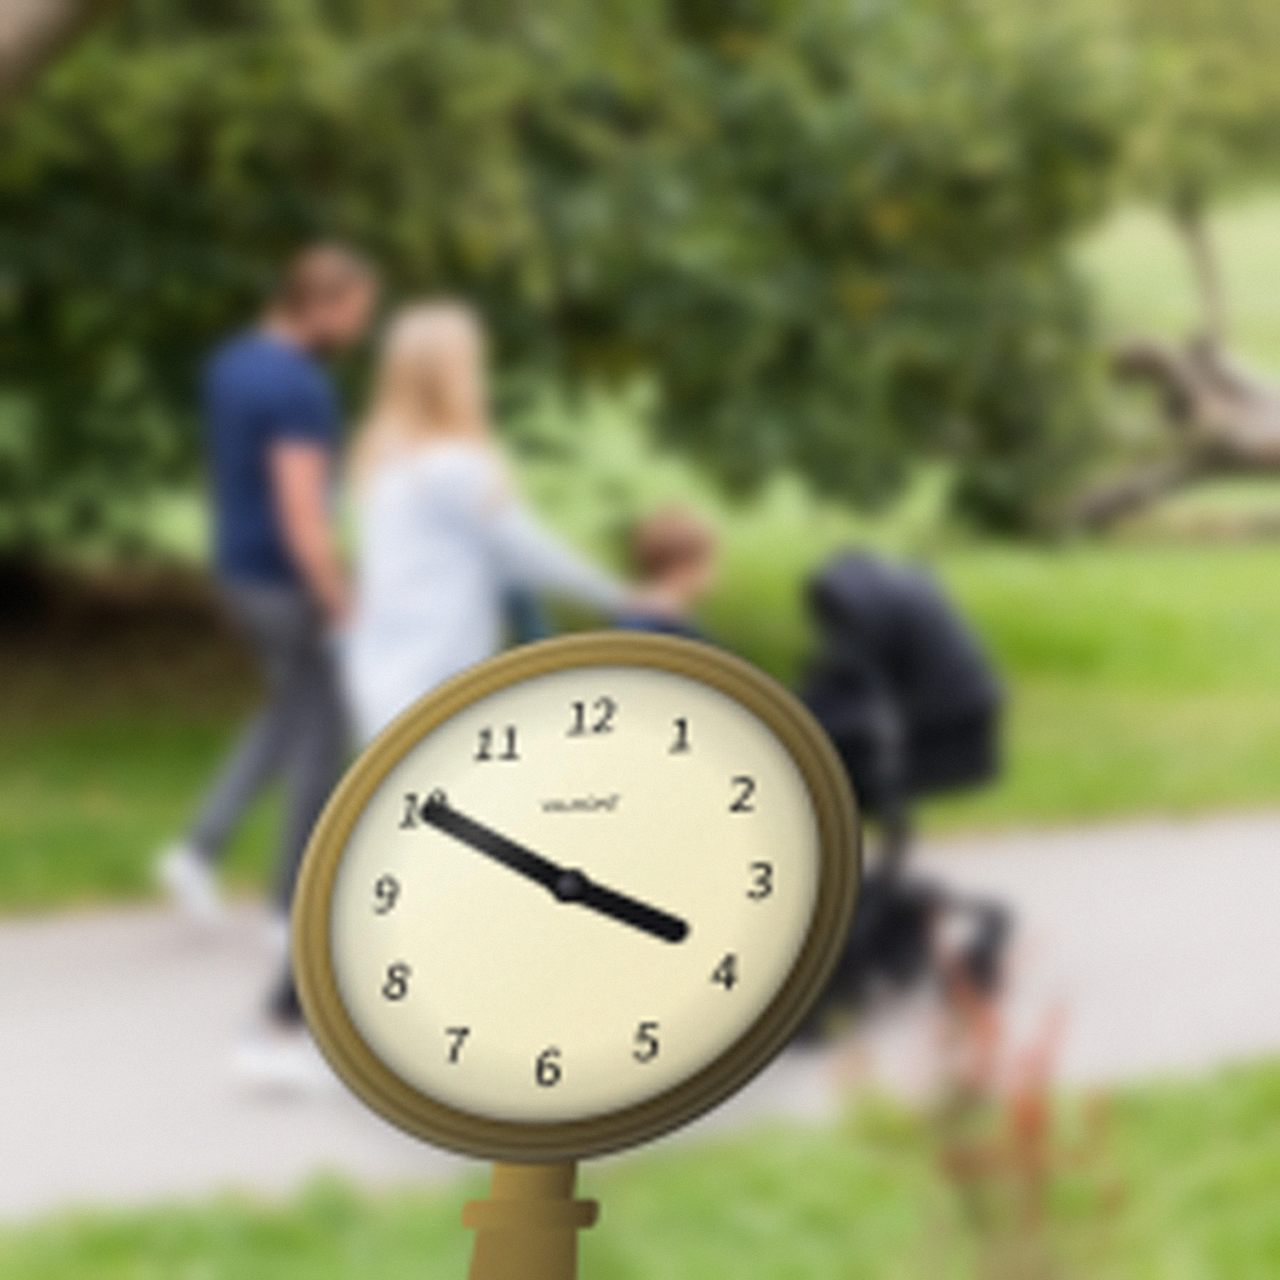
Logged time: 3 h 50 min
